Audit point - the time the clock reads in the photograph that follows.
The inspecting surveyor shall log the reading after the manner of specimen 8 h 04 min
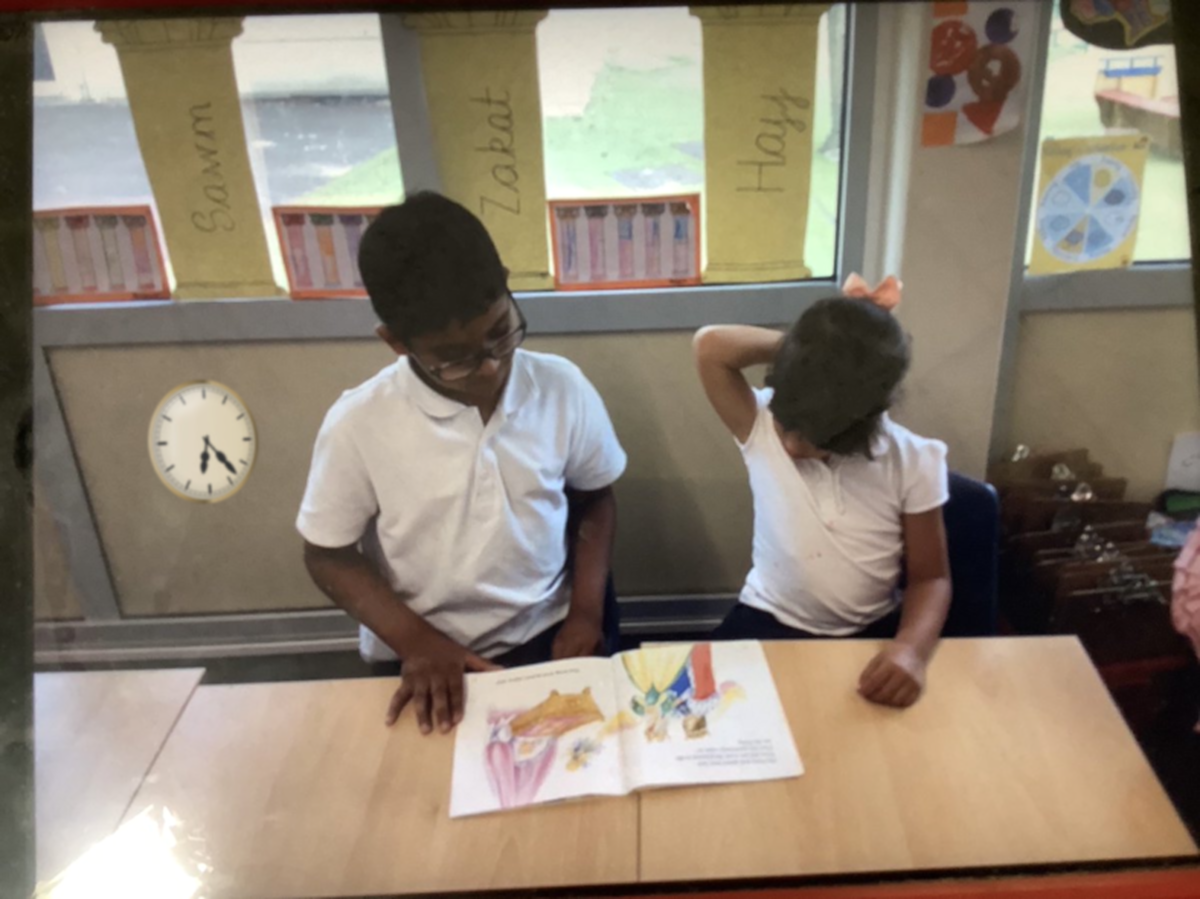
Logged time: 6 h 23 min
